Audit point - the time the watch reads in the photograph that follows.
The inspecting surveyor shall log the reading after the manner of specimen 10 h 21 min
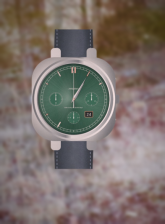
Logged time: 1 h 05 min
